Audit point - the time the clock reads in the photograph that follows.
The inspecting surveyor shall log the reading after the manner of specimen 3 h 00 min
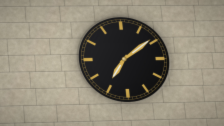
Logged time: 7 h 09 min
